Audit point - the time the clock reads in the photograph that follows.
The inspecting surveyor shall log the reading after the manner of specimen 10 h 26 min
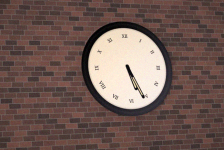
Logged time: 5 h 26 min
